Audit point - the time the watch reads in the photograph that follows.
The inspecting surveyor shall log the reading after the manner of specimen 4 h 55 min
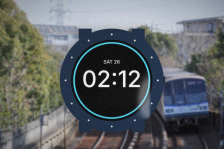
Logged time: 2 h 12 min
